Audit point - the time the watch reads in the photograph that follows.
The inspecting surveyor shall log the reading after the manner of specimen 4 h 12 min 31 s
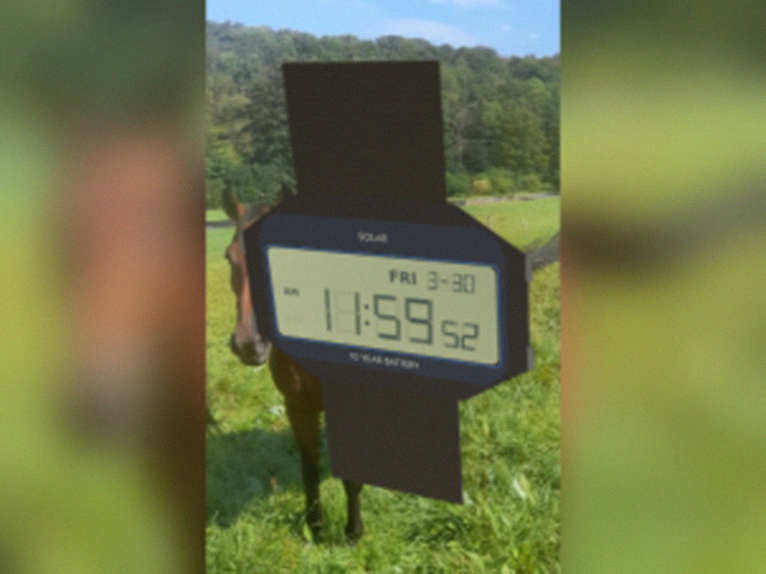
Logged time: 11 h 59 min 52 s
